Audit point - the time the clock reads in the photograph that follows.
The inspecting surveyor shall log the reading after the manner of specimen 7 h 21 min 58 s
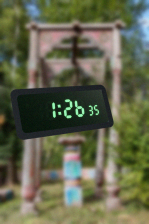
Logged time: 1 h 26 min 35 s
